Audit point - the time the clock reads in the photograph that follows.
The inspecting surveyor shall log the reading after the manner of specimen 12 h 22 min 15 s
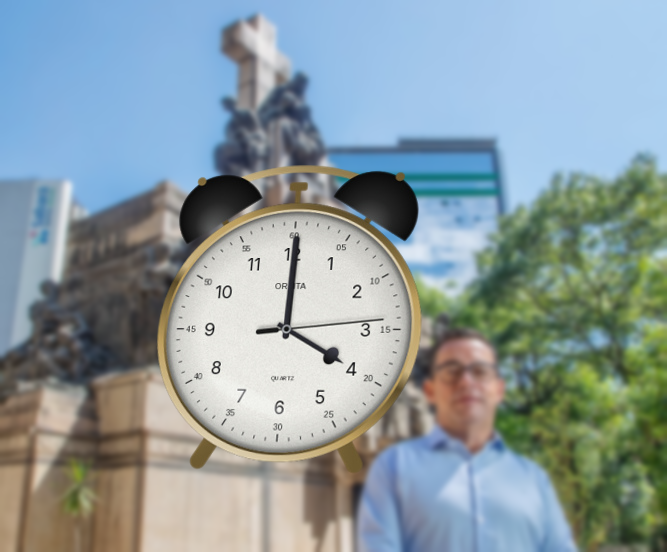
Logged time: 4 h 00 min 14 s
